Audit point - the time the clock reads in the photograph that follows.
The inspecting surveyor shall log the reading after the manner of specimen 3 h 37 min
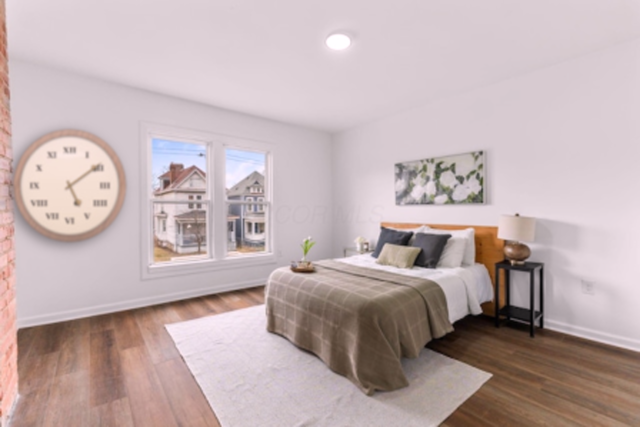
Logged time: 5 h 09 min
